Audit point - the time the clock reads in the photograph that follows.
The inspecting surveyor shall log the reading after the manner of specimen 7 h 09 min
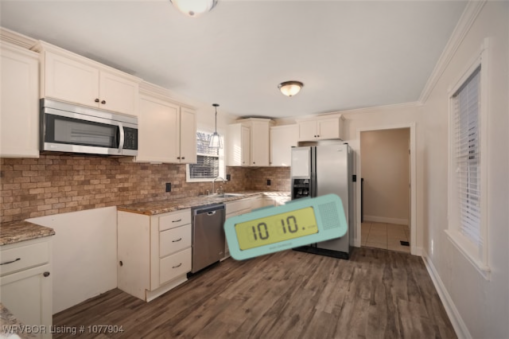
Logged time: 10 h 10 min
